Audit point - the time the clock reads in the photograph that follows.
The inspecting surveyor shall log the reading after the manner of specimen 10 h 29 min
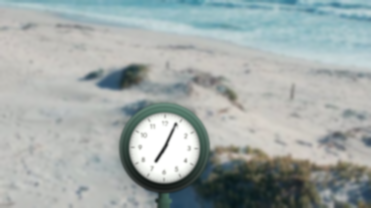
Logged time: 7 h 04 min
